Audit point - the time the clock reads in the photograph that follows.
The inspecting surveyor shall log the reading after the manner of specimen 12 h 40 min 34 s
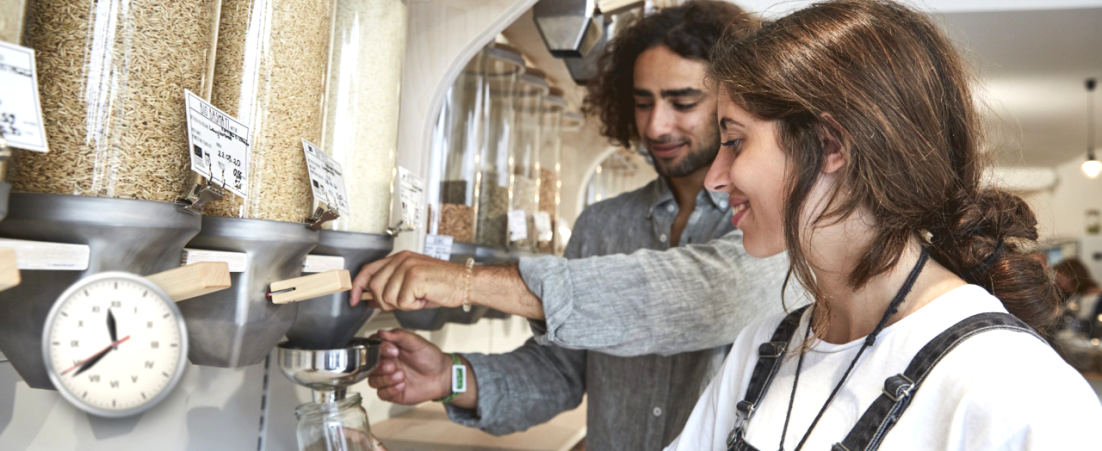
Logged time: 11 h 38 min 40 s
